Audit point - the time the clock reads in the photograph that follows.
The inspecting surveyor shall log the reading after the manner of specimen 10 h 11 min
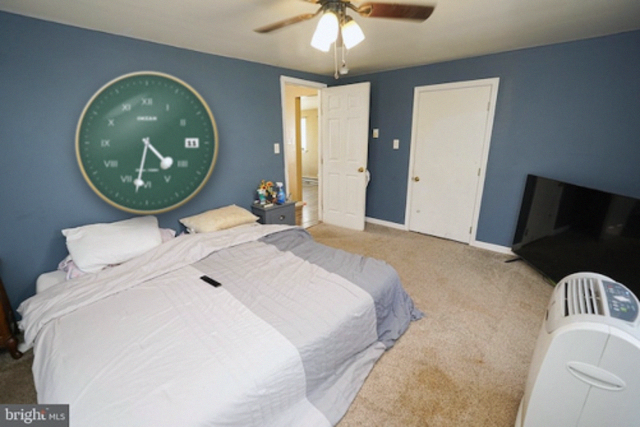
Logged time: 4 h 32 min
